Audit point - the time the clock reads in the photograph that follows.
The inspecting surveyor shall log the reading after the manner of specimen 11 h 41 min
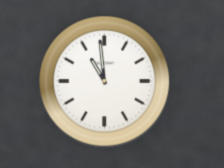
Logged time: 10 h 59 min
